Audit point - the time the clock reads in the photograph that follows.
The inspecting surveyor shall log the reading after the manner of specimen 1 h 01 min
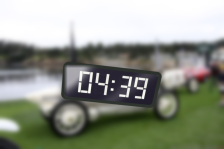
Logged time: 4 h 39 min
